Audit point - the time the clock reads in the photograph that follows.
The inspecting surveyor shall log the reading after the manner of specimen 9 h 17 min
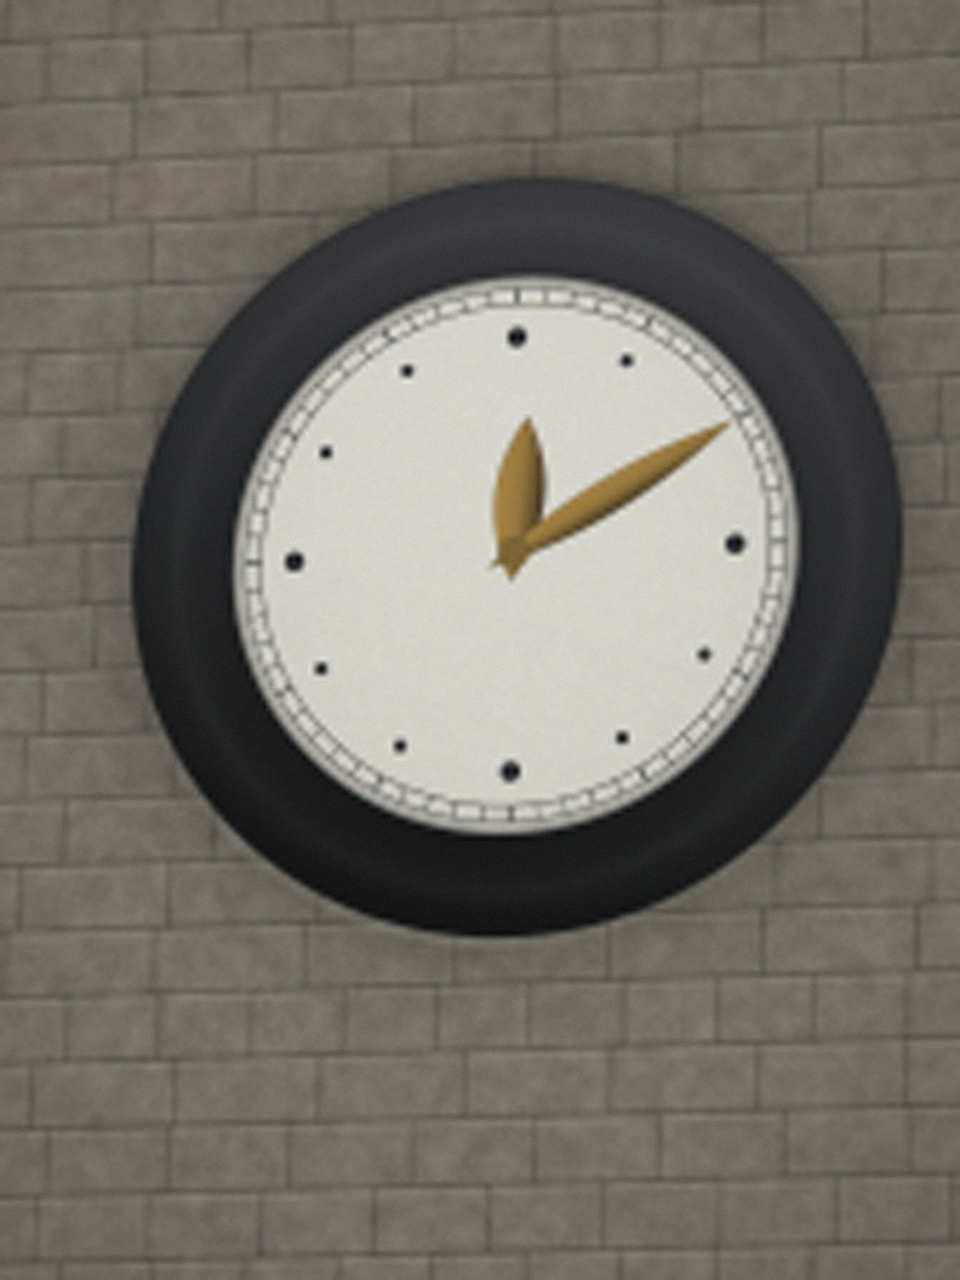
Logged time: 12 h 10 min
